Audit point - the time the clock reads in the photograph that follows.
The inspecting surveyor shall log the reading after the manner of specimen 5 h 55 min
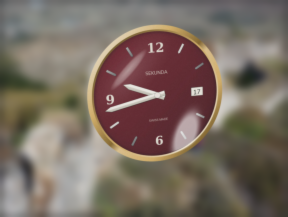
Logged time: 9 h 43 min
